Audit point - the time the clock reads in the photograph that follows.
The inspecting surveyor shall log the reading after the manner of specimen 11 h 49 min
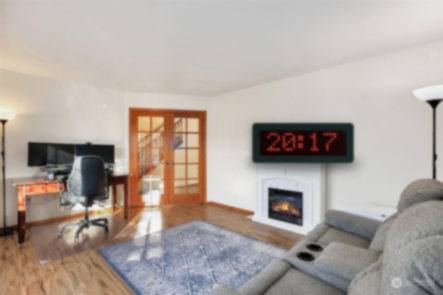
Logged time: 20 h 17 min
